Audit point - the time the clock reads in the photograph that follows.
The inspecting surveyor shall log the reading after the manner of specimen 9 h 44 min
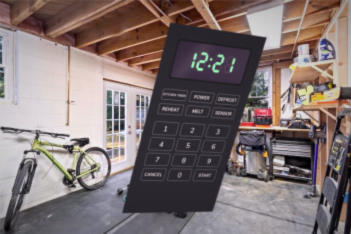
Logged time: 12 h 21 min
